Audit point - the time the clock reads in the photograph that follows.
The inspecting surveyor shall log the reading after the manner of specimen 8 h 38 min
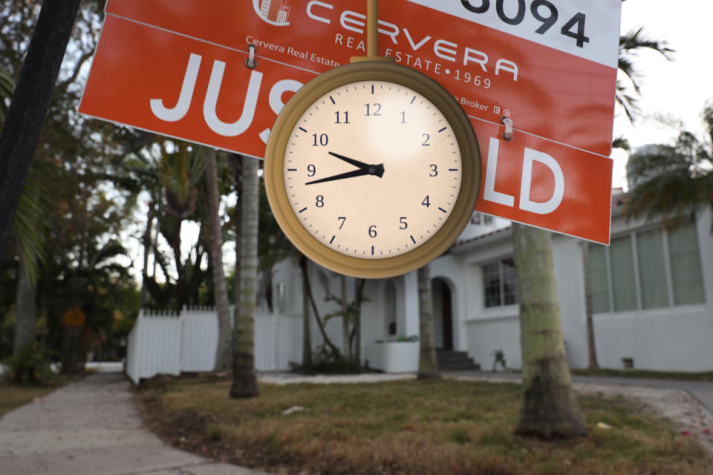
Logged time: 9 h 43 min
